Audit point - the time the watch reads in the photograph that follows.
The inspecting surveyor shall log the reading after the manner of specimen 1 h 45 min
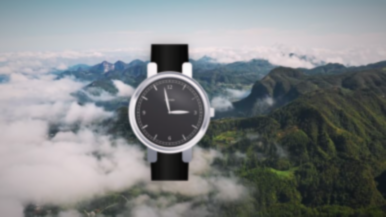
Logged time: 2 h 58 min
